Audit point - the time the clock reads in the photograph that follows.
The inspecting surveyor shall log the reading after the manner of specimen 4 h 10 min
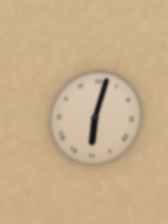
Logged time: 6 h 02 min
